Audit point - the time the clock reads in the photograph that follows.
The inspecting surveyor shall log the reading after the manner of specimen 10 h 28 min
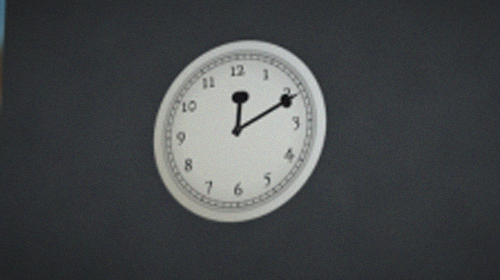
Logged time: 12 h 11 min
